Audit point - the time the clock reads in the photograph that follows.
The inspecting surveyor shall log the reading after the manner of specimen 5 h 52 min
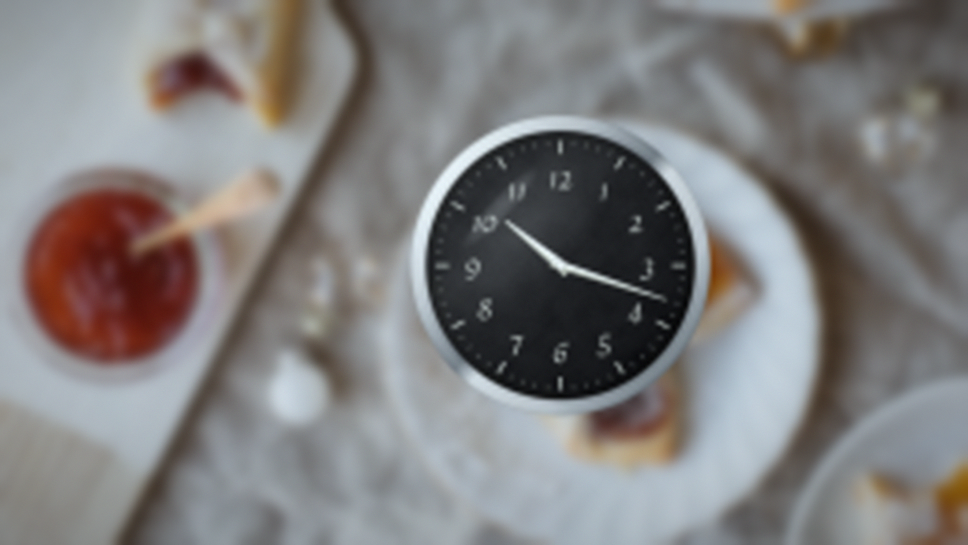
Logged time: 10 h 18 min
